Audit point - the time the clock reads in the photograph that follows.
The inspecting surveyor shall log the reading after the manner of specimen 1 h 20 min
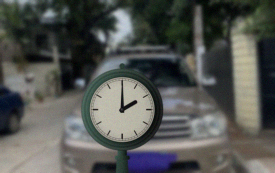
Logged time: 2 h 00 min
